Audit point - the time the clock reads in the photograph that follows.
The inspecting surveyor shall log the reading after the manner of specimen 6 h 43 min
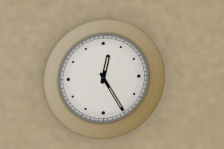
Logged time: 12 h 25 min
